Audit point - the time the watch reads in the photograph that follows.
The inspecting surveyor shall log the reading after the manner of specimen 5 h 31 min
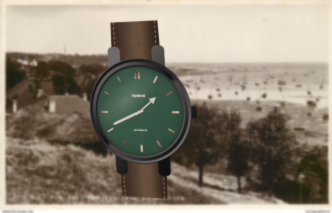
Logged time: 1 h 41 min
